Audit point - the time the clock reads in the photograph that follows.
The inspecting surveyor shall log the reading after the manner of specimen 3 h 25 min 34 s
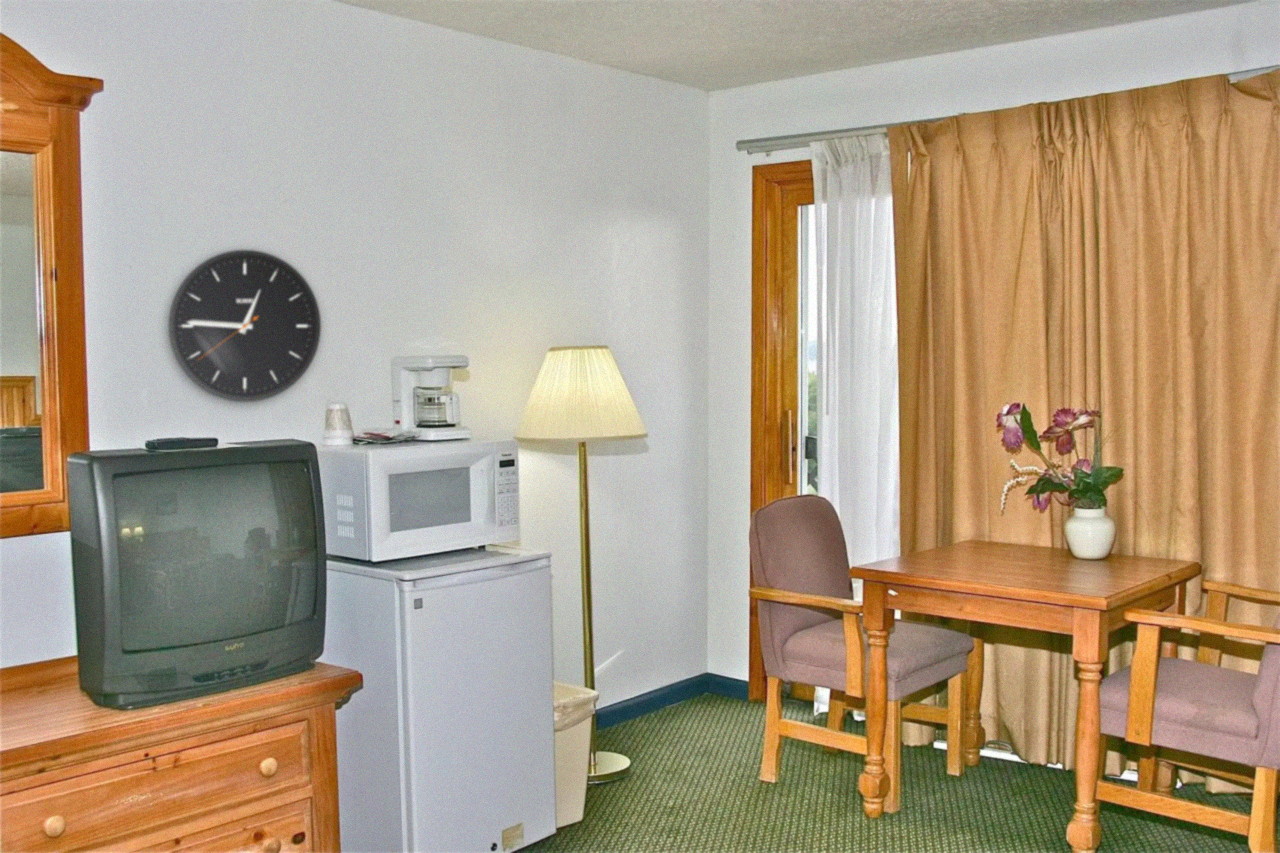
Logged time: 12 h 45 min 39 s
